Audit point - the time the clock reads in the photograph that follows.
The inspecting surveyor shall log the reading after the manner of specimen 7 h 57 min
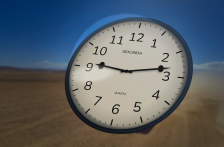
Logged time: 9 h 13 min
